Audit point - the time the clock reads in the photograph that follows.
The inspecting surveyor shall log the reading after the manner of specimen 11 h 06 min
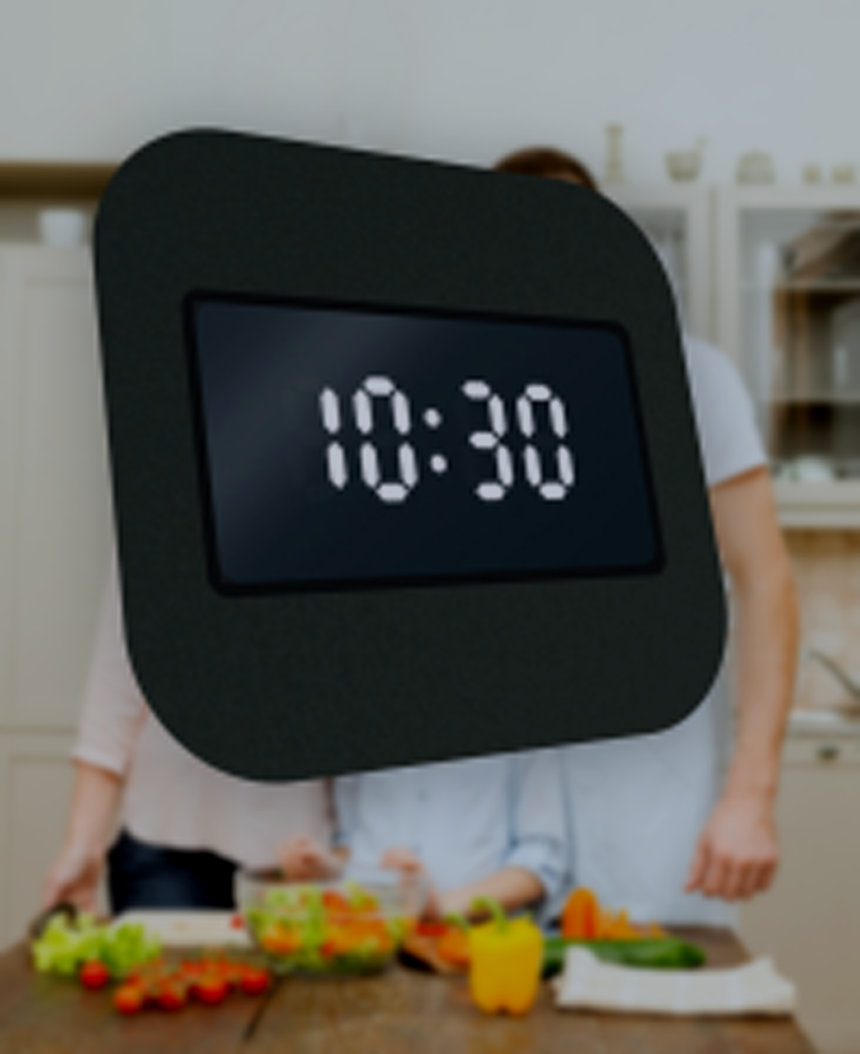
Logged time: 10 h 30 min
